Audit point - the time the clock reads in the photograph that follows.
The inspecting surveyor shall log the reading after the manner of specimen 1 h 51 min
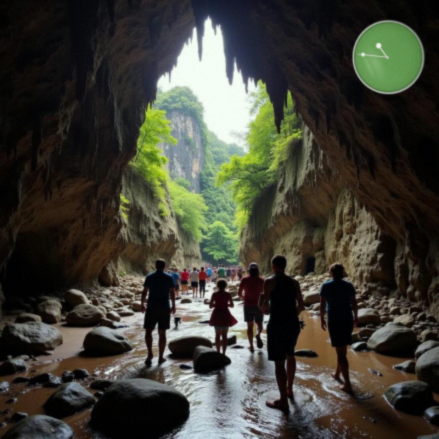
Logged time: 10 h 46 min
